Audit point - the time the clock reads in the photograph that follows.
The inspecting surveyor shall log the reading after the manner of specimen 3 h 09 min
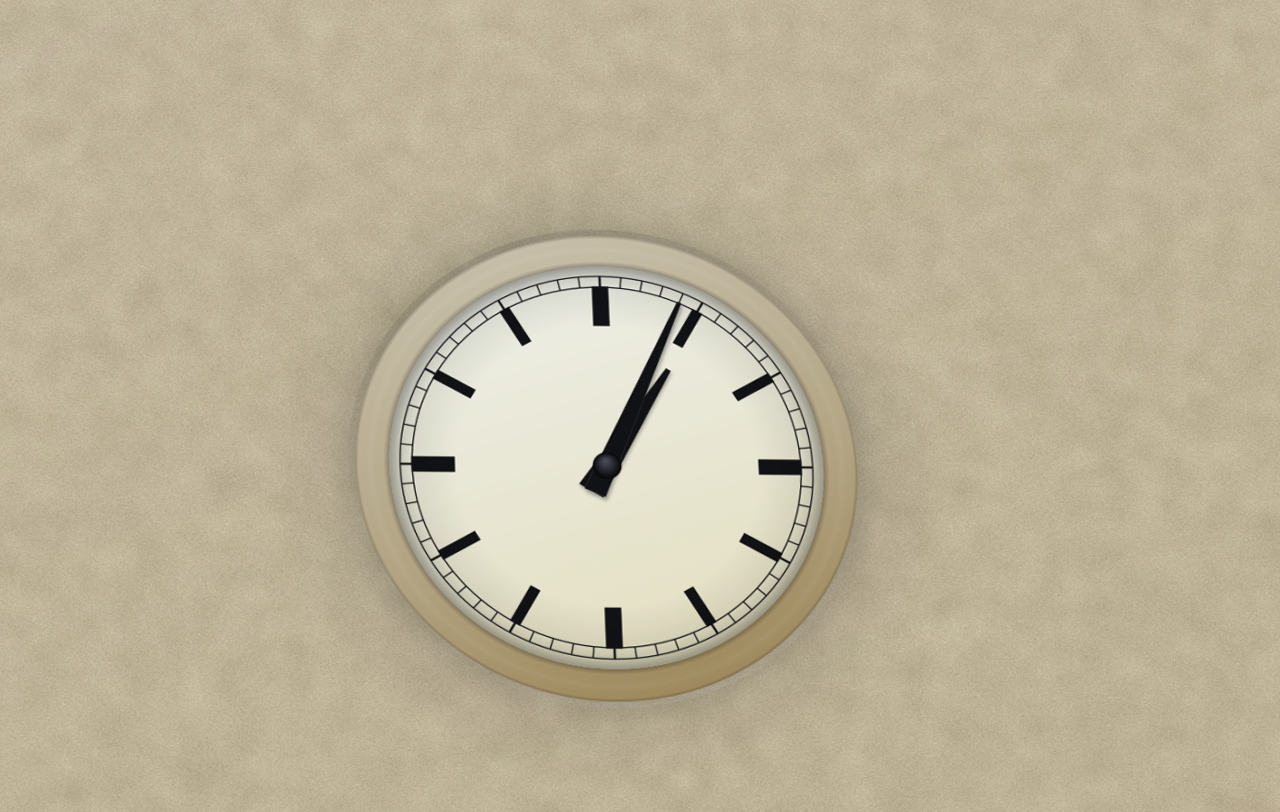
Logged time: 1 h 04 min
